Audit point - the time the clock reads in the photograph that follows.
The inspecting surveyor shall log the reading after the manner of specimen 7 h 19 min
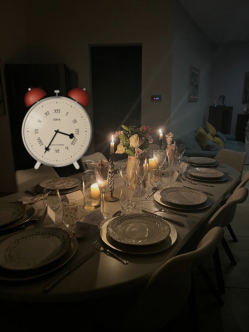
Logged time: 3 h 35 min
